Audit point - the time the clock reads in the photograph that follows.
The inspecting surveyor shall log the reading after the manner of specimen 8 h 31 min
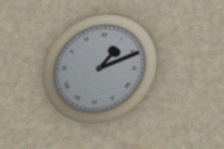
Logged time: 1 h 11 min
